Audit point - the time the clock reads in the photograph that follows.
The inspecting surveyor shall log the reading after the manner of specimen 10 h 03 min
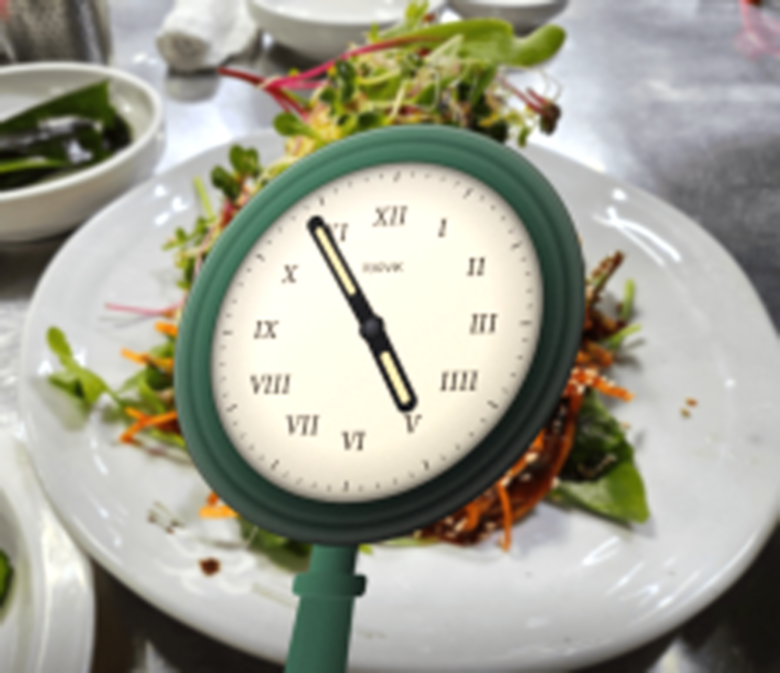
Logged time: 4 h 54 min
